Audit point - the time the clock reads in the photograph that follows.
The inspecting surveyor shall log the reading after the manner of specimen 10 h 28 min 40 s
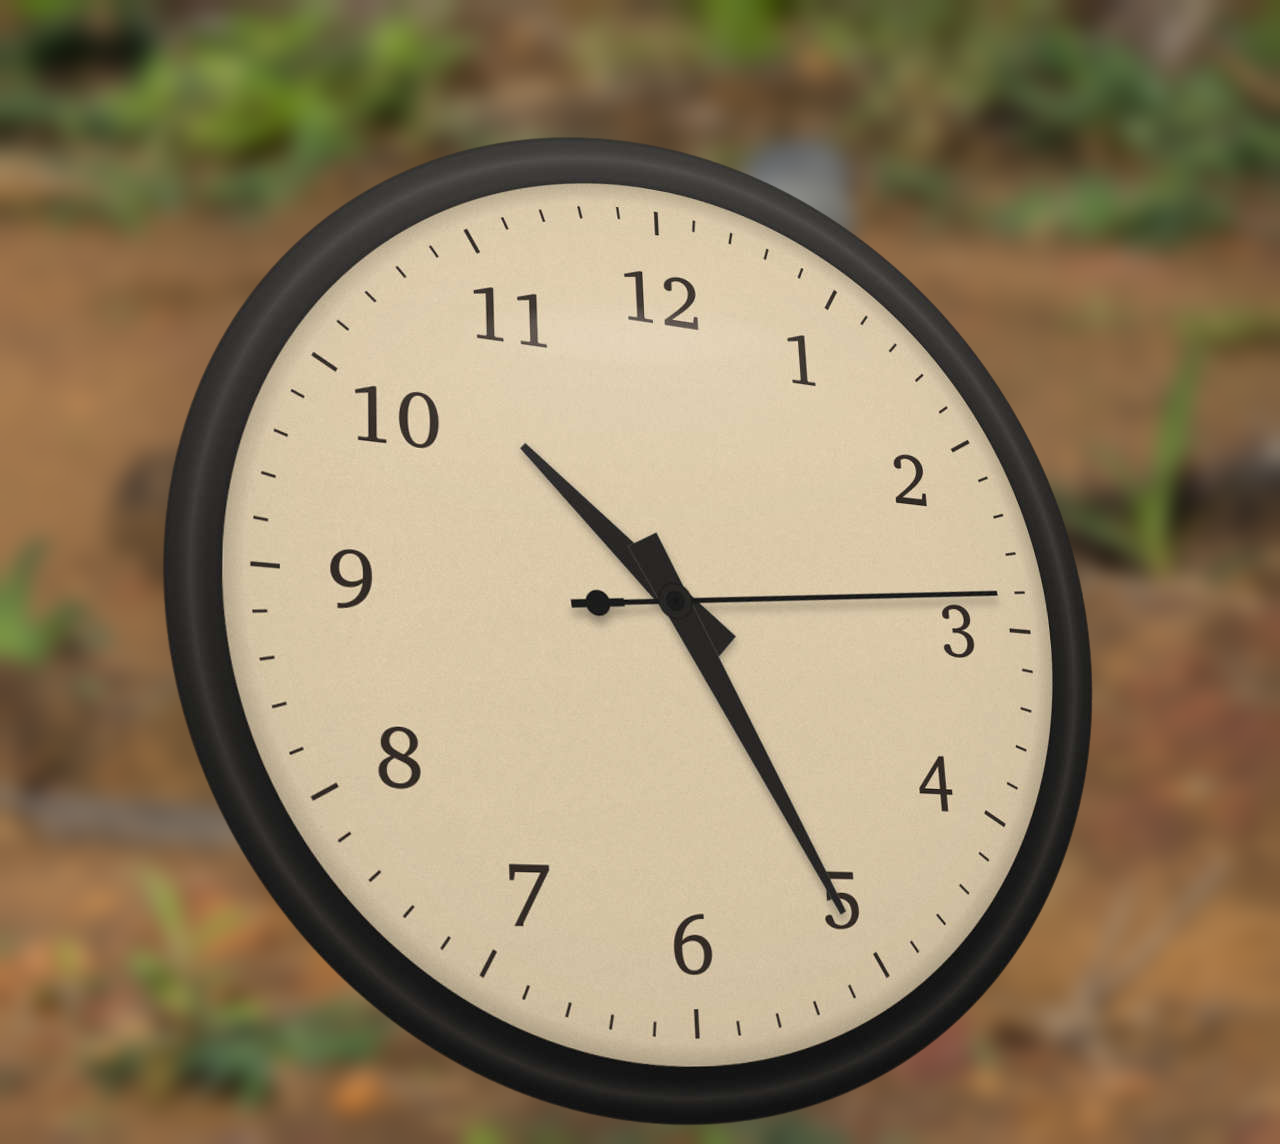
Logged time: 10 h 25 min 14 s
